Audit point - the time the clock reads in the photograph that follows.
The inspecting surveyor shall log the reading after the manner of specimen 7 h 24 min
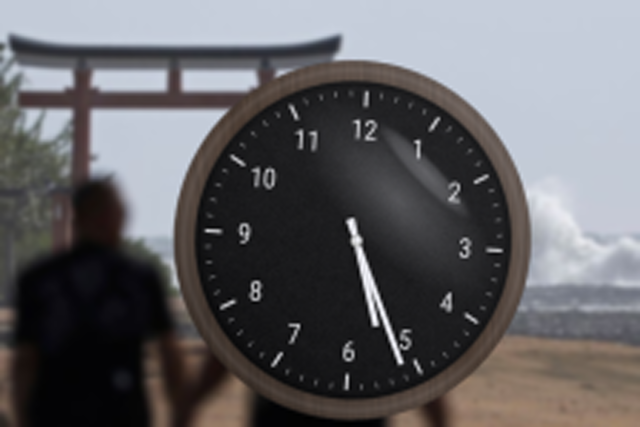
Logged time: 5 h 26 min
